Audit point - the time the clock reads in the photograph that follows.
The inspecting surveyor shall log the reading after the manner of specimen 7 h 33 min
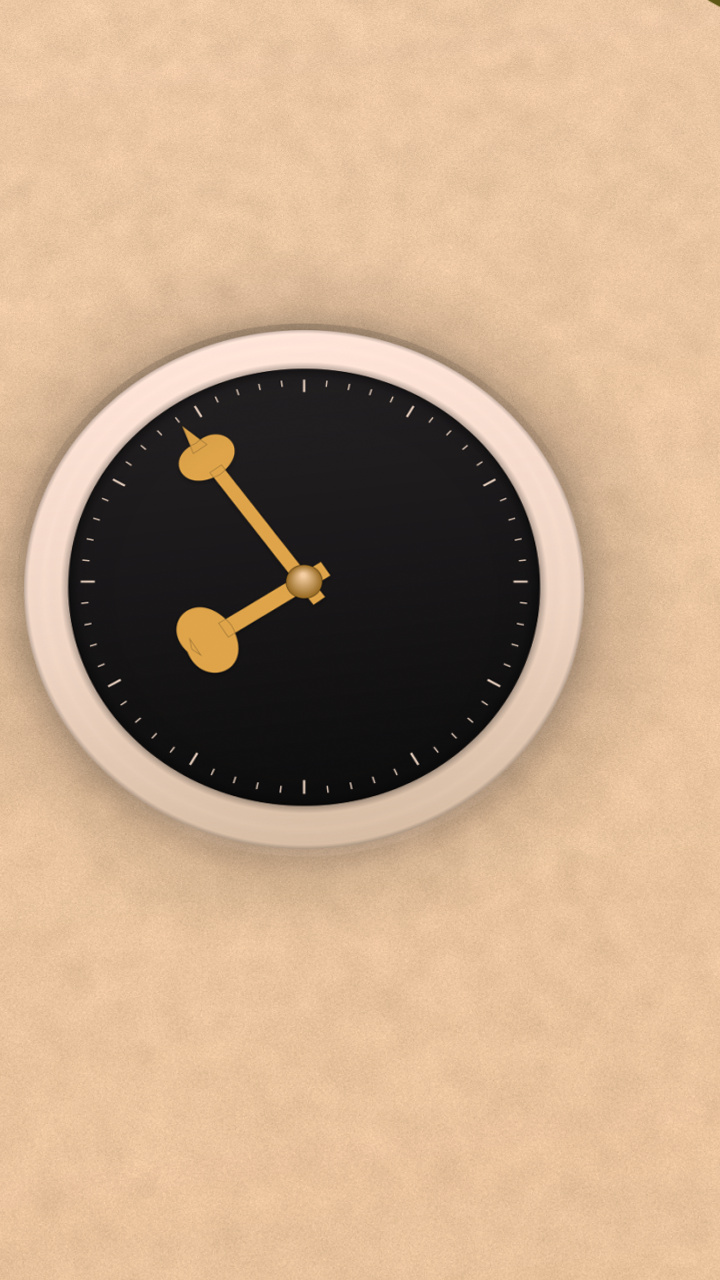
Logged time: 7 h 54 min
